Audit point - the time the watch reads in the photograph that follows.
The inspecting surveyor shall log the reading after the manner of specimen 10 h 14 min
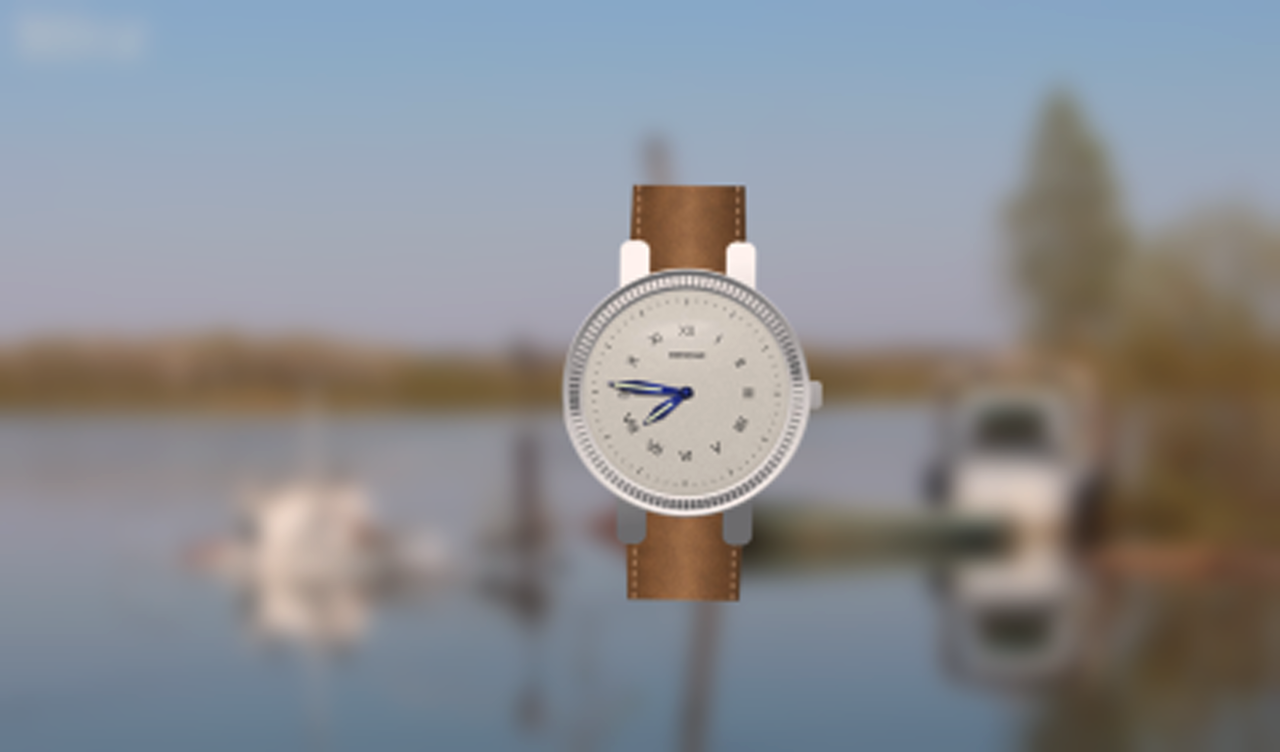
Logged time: 7 h 46 min
